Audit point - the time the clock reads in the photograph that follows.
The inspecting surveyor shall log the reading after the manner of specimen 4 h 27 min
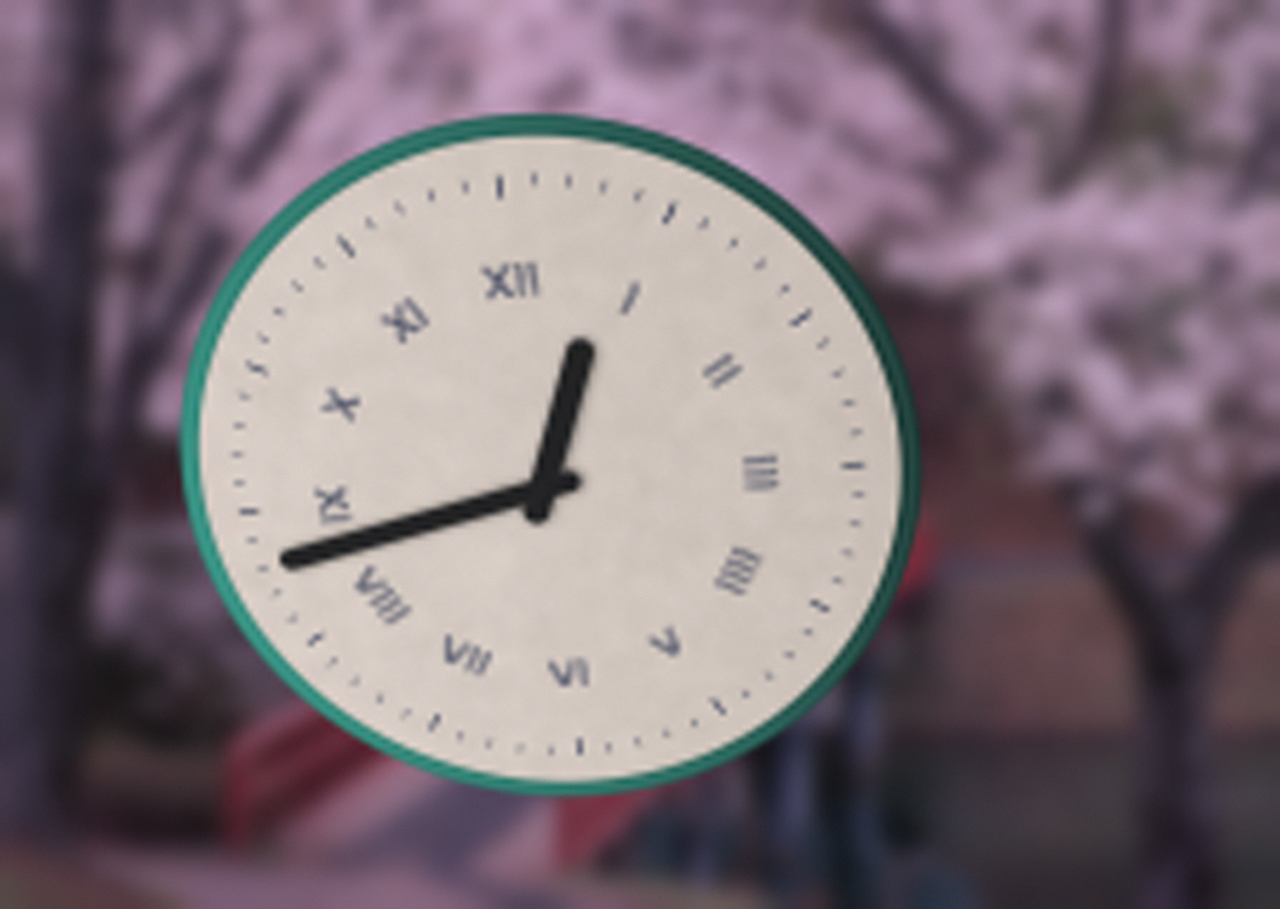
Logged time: 12 h 43 min
